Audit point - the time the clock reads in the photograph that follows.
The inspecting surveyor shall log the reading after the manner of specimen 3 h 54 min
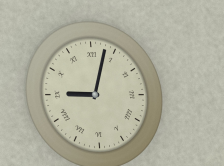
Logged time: 9 h 03 min
